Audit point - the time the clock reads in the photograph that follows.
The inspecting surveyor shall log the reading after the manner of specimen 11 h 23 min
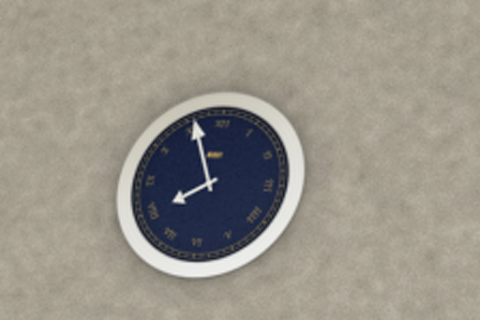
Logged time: 7 h 56 min
